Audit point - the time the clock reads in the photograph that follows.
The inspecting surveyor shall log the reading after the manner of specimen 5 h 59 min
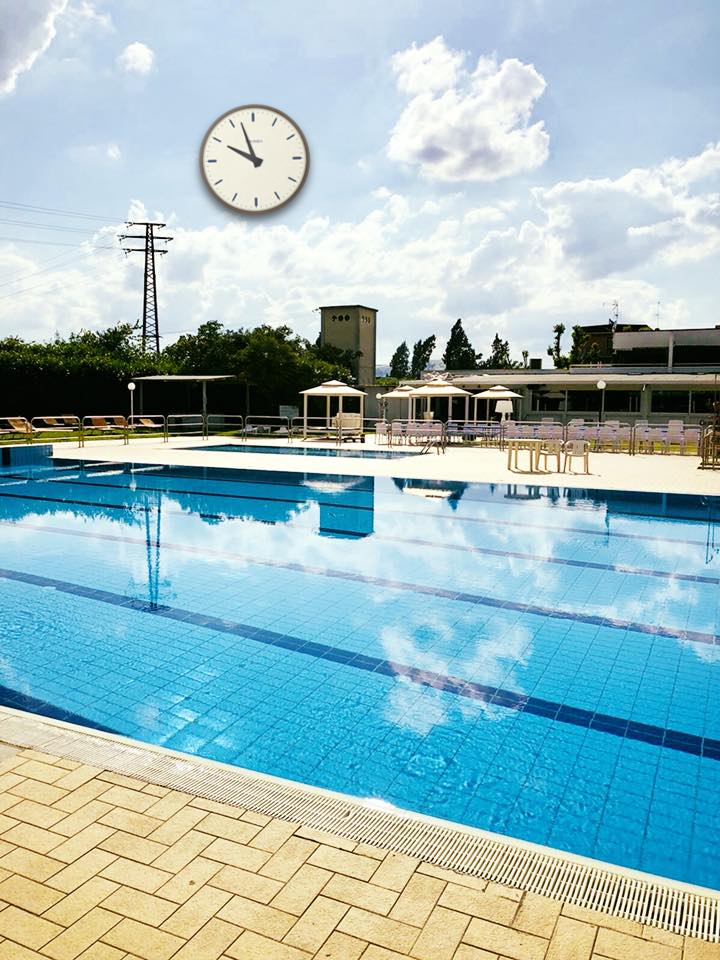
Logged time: 9 h 57 min
